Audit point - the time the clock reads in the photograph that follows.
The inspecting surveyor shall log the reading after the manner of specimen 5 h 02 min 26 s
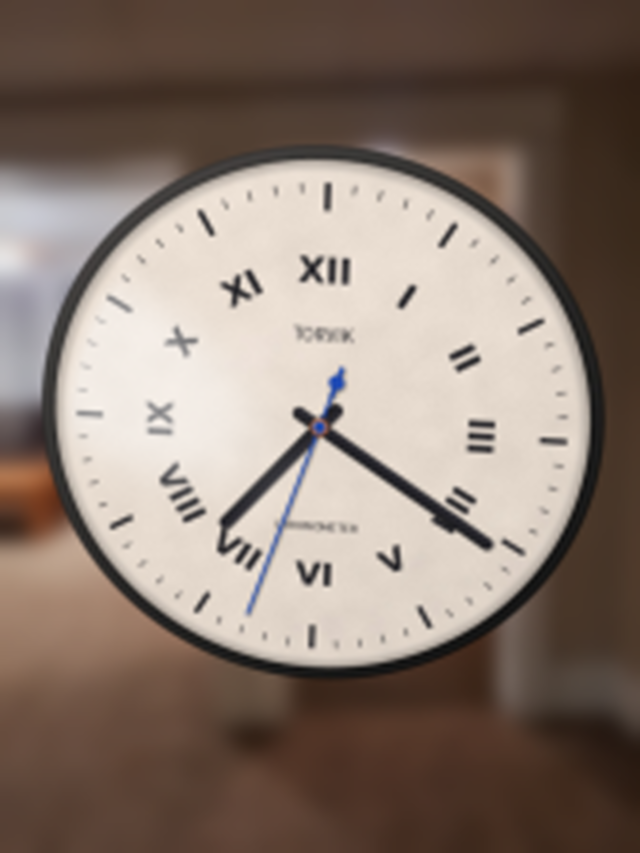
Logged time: 7 h 20 min 33 s
